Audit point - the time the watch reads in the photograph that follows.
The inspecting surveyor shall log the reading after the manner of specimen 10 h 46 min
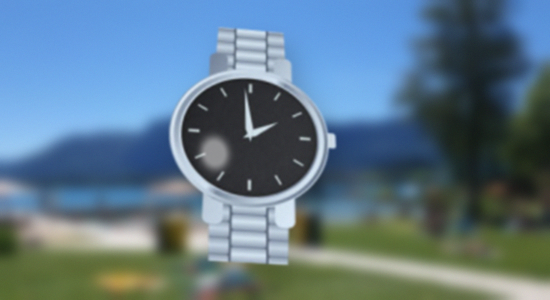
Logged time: 1 h 59 min
